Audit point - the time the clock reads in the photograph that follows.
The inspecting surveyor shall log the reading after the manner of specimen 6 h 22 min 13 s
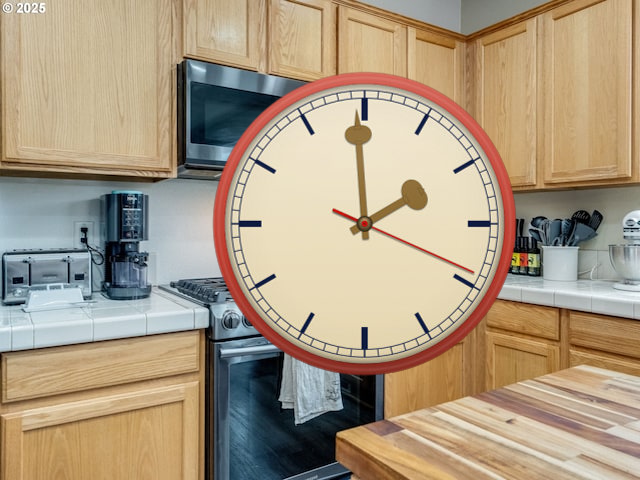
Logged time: 1 h 59 min 19 s
